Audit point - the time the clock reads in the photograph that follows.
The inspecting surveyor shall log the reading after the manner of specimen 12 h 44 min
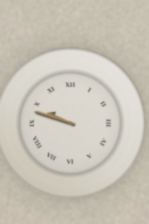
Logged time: 9 h 48 min
